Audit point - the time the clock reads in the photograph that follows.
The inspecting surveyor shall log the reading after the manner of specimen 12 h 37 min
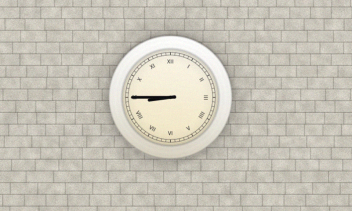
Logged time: 8 h 45 min
